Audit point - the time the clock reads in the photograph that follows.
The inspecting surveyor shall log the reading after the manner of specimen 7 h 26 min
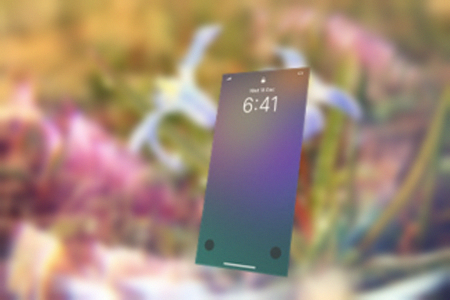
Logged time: 6 h 41 min
